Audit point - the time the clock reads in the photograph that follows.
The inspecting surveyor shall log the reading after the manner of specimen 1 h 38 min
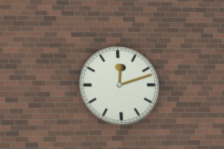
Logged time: 12 h 12 min
